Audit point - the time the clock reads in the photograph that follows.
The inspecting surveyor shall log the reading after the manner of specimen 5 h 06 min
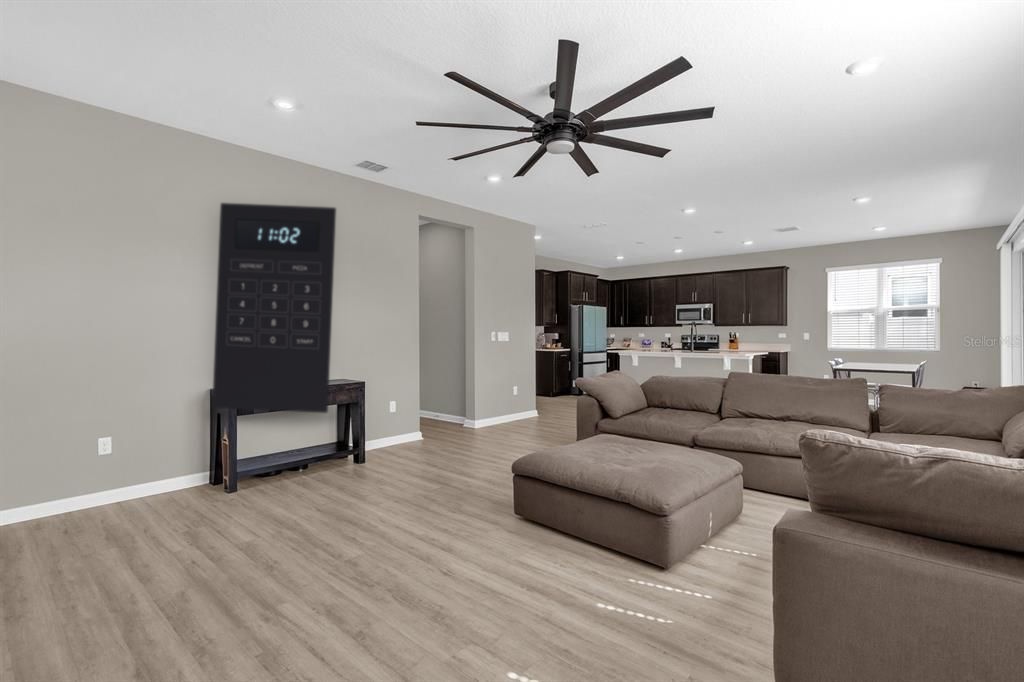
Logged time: 11 h 02 min
